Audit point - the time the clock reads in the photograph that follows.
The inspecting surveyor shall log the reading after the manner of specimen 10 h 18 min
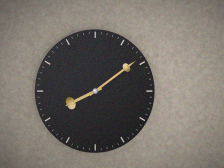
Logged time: 8 h 09 min
